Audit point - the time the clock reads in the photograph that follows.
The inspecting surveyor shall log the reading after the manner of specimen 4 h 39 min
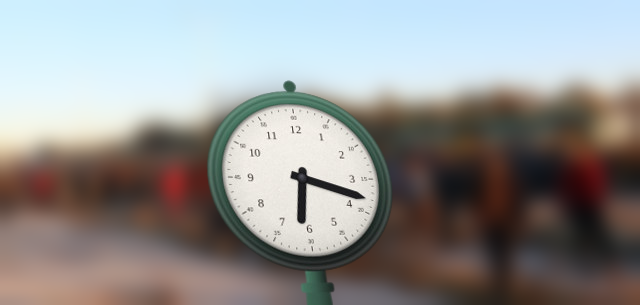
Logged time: 6 h 18 min
